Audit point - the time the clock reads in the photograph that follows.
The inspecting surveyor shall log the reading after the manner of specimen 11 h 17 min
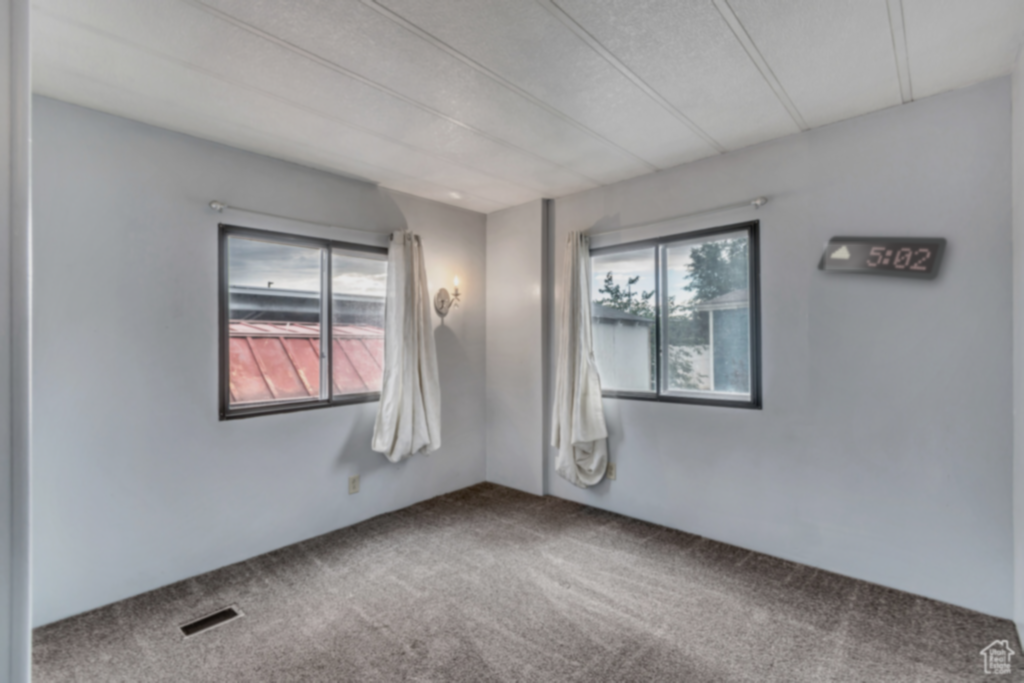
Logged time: 5 h 02 min
